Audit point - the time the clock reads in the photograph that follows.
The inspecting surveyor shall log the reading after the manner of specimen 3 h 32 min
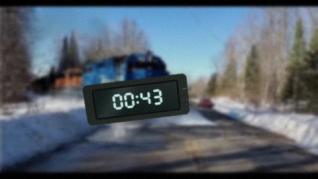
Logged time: 0 h 43 min
